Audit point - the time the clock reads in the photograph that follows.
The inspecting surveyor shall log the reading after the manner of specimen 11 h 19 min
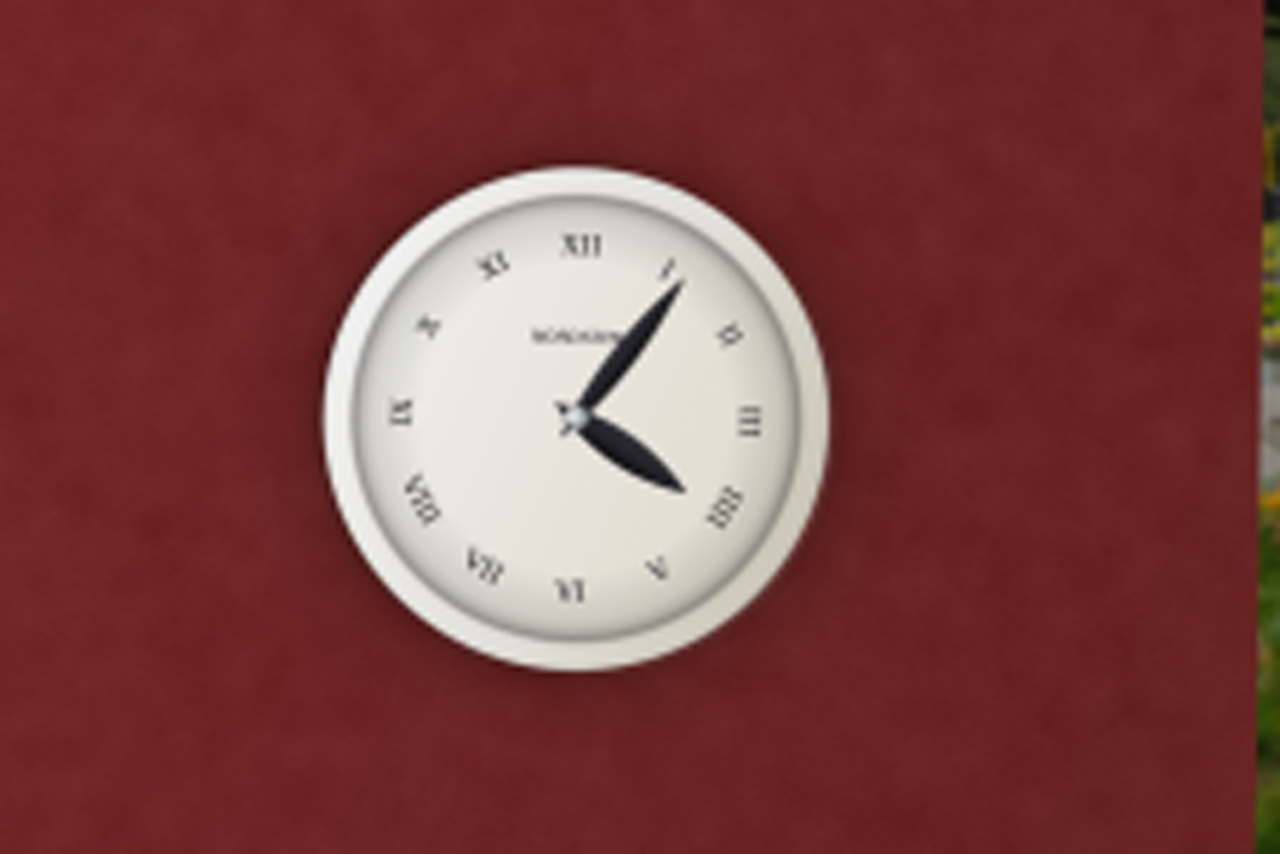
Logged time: 4 h 06 min
